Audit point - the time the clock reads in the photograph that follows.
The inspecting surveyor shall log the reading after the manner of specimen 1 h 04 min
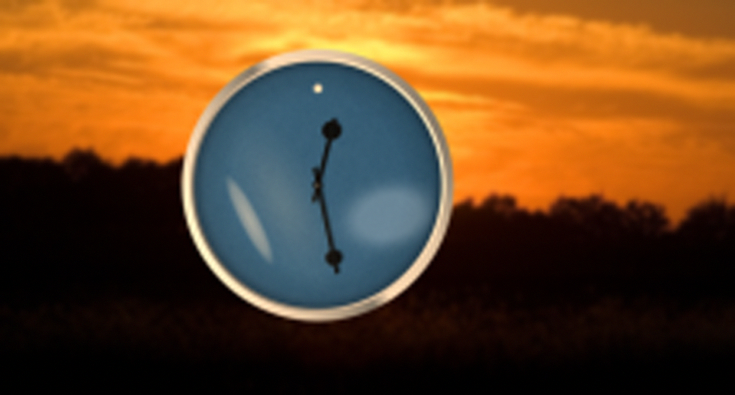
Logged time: 12 h 28 min
